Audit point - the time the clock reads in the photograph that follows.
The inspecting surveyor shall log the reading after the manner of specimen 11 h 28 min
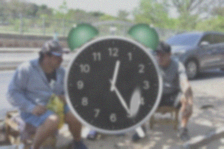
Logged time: 12 h 25 min
